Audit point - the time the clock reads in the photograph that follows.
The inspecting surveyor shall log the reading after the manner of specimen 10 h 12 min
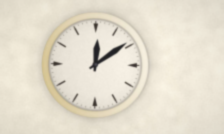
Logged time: 12 h 09 min
